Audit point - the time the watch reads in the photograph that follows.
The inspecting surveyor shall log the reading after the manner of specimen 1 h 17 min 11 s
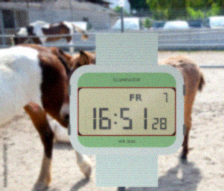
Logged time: 16 h 51 min 28 s
